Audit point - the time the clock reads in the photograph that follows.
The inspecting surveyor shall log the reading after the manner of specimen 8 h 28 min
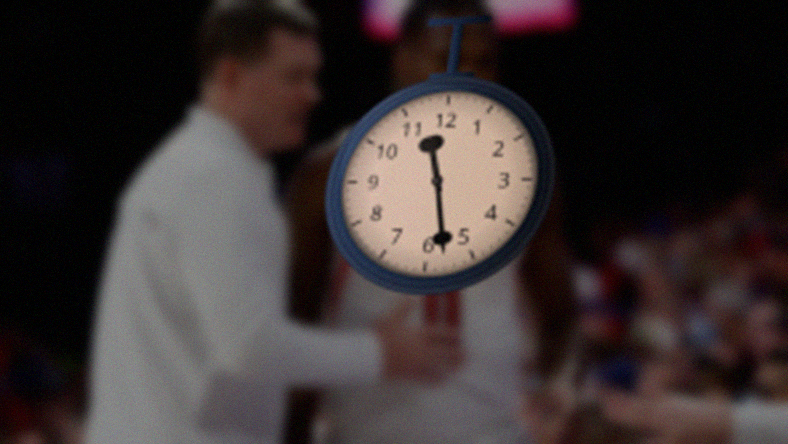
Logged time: 11 h 28 min
